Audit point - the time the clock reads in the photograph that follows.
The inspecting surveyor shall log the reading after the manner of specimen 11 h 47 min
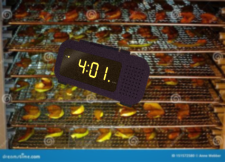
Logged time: 4 h 01 min
